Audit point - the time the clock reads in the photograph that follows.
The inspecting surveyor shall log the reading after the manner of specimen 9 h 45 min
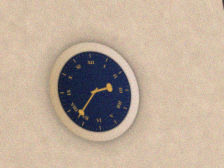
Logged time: 2 h 37 min
